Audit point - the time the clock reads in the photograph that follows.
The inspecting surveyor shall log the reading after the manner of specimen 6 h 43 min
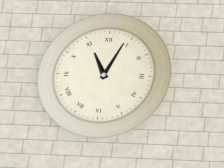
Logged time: 11 h 04 min
